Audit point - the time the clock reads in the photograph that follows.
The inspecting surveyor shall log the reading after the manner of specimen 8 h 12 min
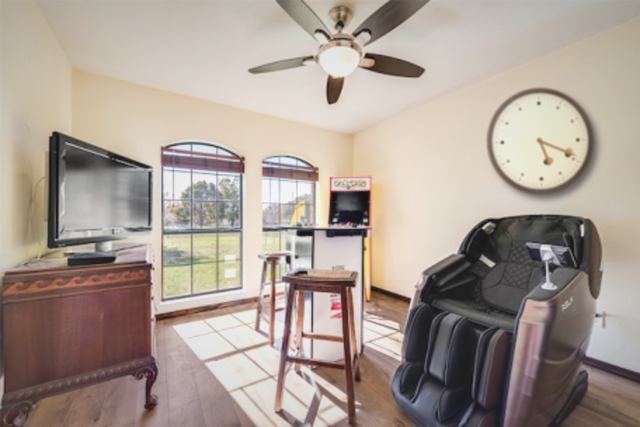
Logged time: 5 h 19 min
